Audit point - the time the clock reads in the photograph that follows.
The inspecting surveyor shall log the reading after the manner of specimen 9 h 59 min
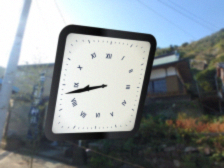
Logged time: 8 h 43 min
